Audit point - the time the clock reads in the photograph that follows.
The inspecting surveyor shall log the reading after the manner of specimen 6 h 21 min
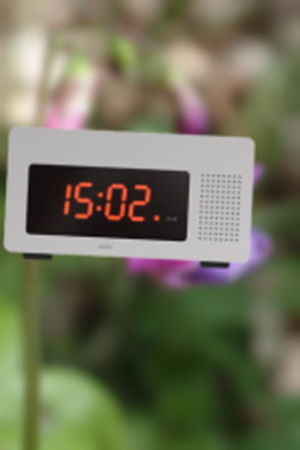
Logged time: 15 h 02 min
